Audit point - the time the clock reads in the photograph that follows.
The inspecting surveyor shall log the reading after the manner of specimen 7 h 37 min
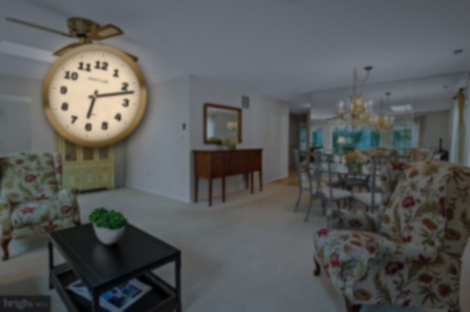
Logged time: 6 h 12 min
